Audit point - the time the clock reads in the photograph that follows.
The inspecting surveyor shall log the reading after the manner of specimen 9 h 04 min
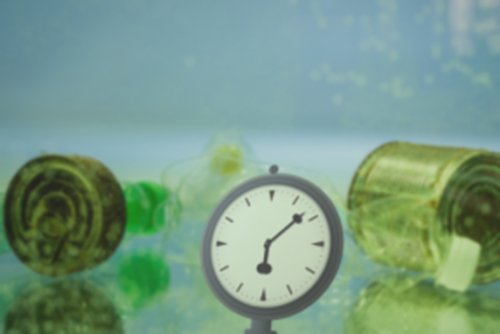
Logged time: 6 h 08 min
